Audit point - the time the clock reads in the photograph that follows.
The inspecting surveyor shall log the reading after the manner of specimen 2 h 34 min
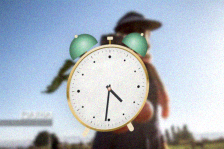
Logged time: 4 h 31 min
